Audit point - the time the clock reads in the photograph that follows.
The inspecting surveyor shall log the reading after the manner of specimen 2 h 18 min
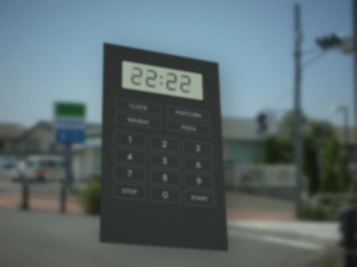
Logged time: 22 h 22 min
